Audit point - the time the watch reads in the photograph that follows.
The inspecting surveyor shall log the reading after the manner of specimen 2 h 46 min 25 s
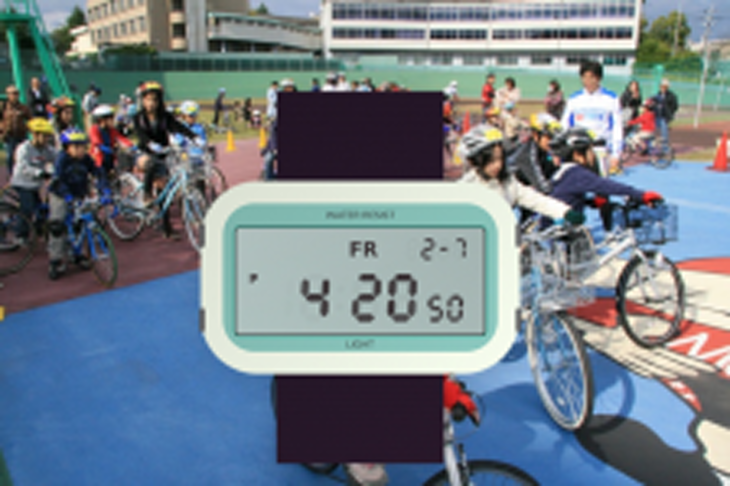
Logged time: 4 h 20 min 50 s
